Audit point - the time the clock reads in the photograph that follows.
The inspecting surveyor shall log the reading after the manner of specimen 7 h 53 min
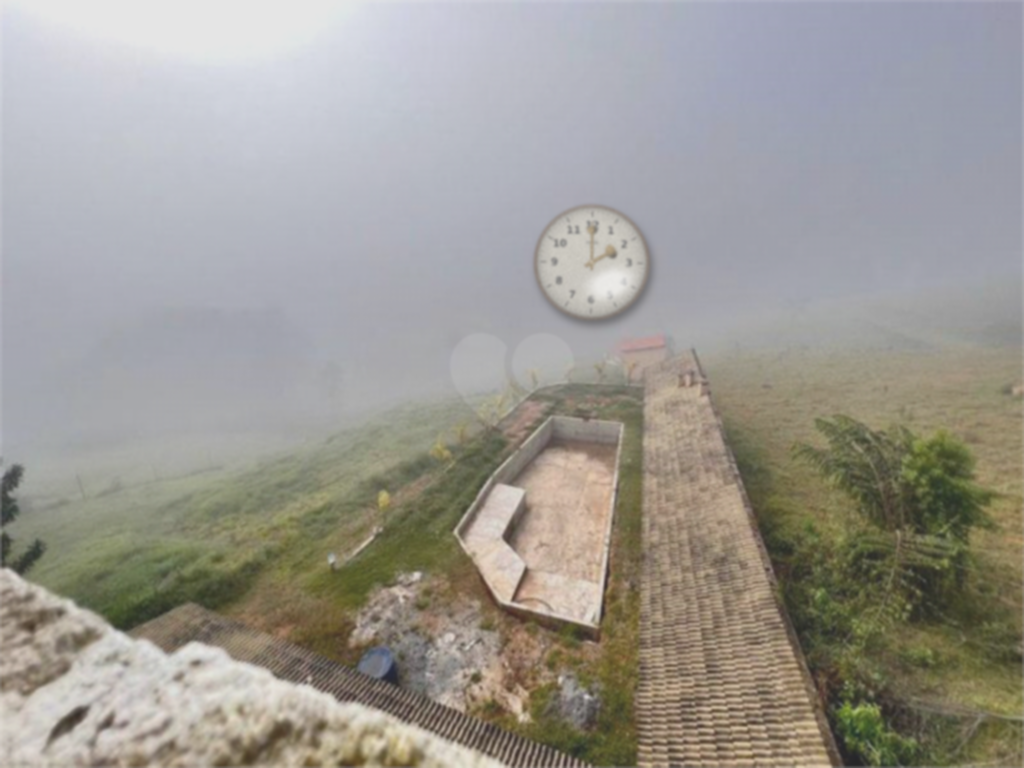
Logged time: 2 h 00 min
